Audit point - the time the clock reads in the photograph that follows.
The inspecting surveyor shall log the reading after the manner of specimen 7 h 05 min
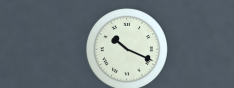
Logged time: 10 h 19 min
